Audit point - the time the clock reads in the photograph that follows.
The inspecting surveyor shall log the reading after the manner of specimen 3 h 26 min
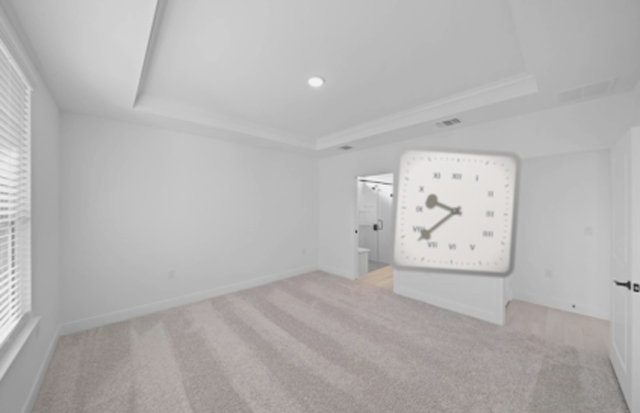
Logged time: 9 h 38 min
